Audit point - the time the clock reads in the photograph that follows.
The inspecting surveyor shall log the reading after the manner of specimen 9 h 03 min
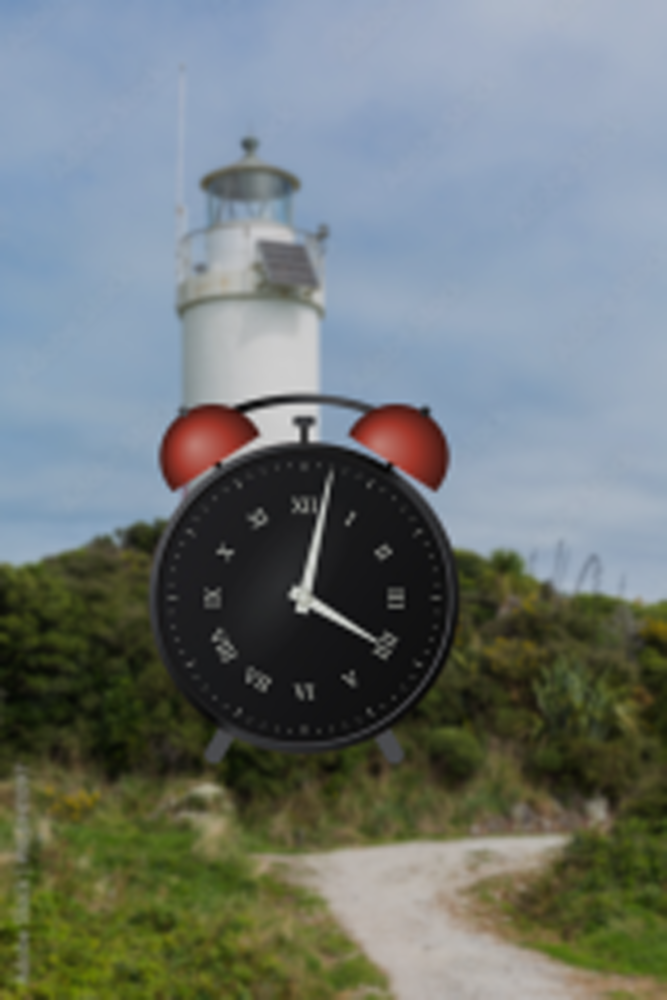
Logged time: 4 h 02 min
